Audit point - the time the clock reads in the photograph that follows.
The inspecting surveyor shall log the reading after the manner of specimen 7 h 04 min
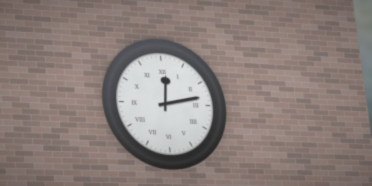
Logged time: 12 h 13 min
